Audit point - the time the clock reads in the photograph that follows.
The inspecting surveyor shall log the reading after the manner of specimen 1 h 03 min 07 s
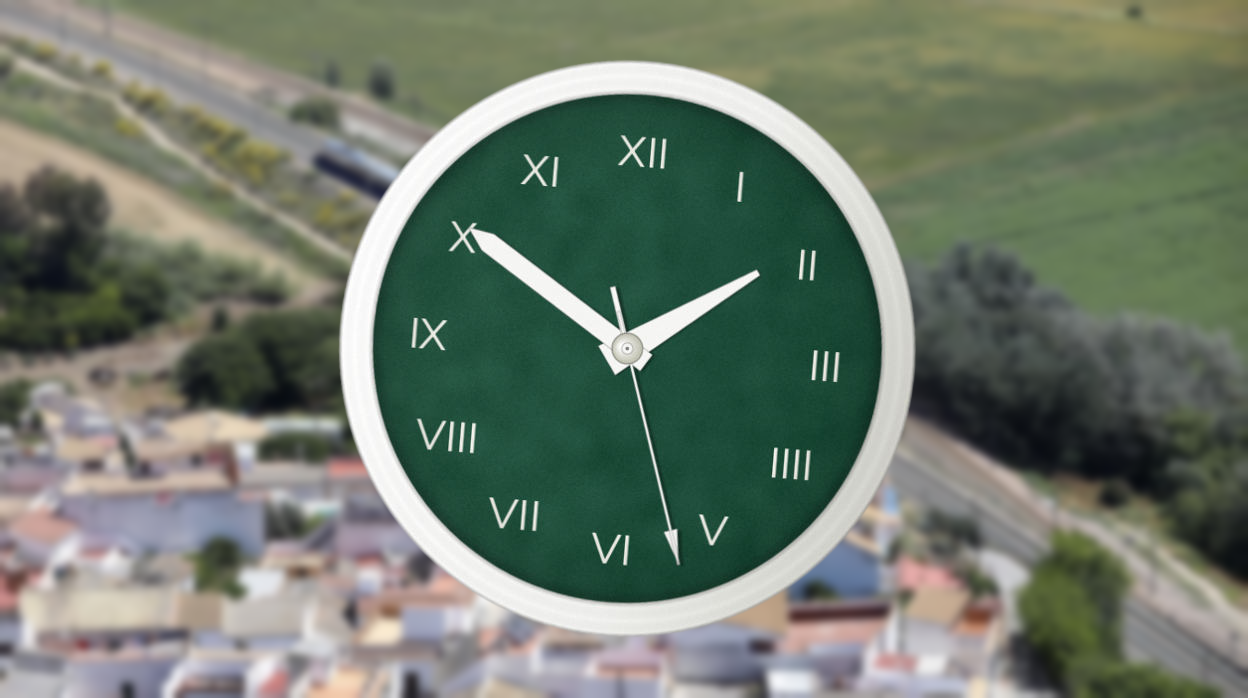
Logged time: 1 h 50 min 27 s
